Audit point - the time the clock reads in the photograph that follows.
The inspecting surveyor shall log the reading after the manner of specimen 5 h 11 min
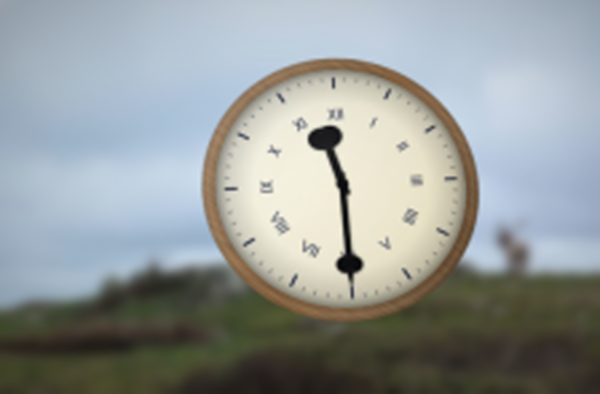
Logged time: 11 h 30 min
